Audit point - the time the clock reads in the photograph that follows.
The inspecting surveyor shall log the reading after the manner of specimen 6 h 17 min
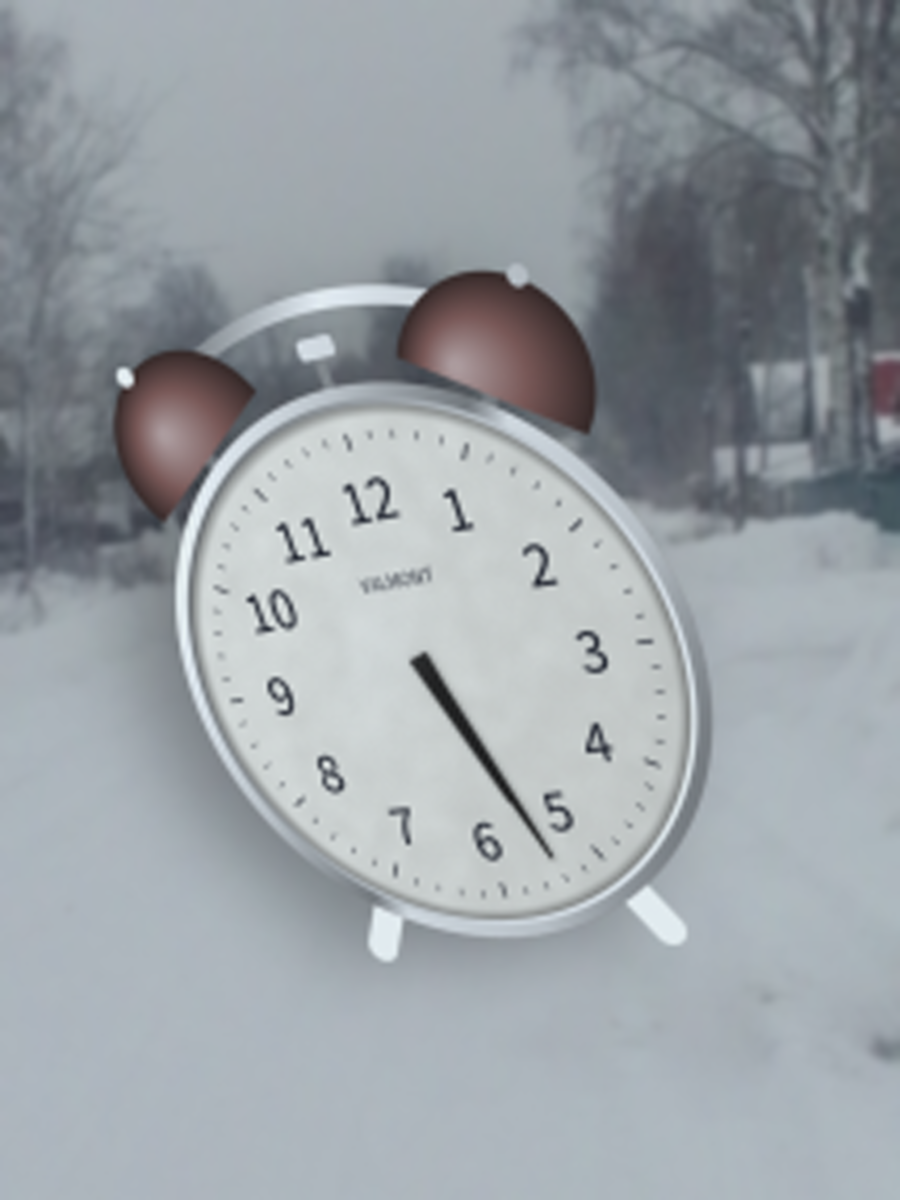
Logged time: 5 h 27 min
